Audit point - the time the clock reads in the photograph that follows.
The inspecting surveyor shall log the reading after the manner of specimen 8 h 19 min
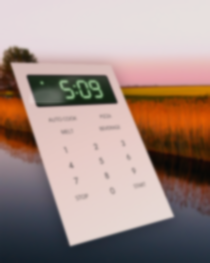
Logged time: 5 h 09 min
